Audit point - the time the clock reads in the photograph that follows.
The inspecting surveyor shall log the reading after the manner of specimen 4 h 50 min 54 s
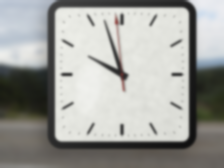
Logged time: 9 h 56 min 59 s
